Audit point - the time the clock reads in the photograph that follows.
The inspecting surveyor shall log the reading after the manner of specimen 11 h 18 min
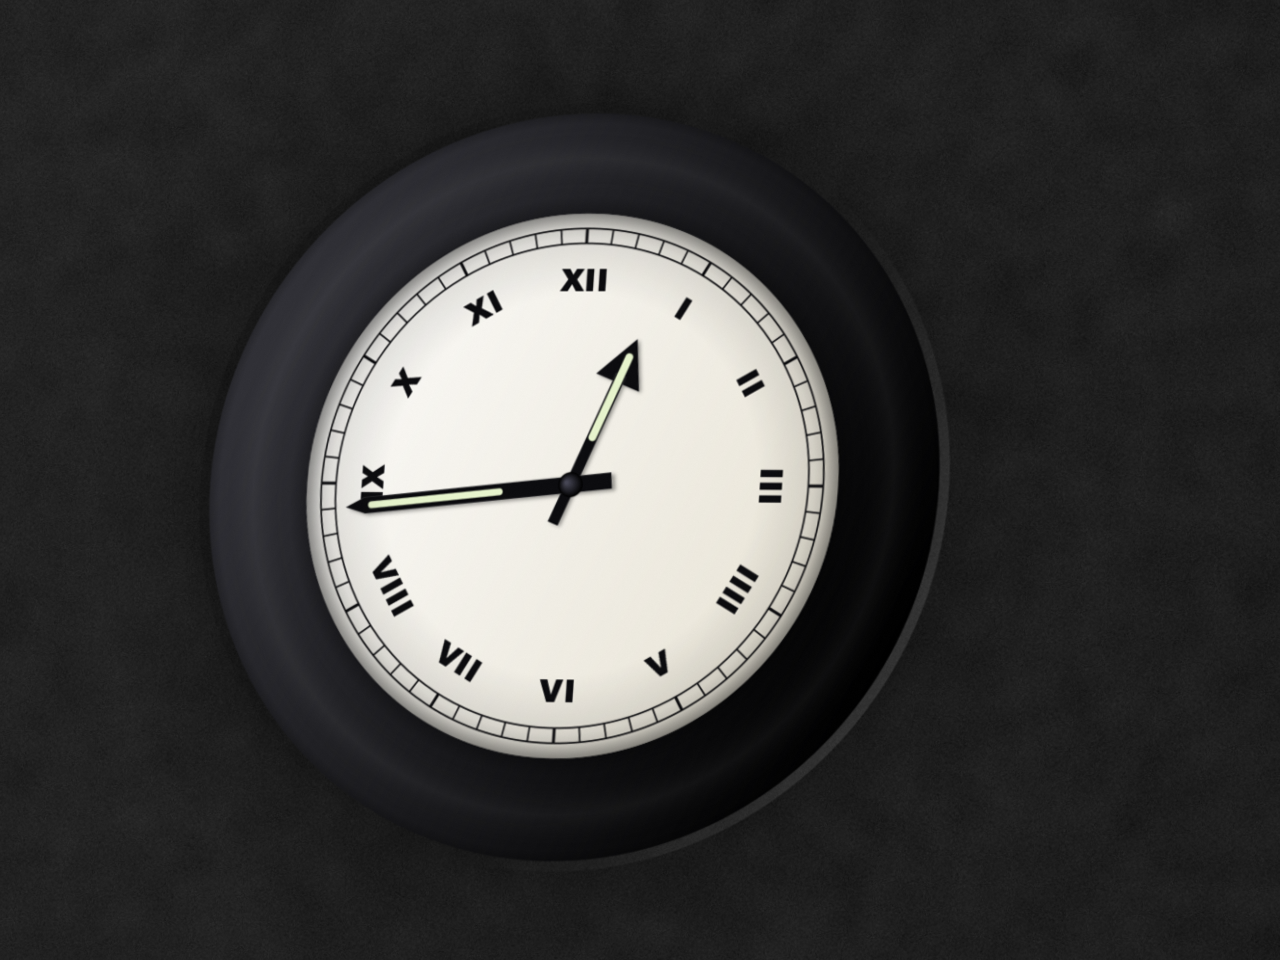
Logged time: 12 h 44 min
